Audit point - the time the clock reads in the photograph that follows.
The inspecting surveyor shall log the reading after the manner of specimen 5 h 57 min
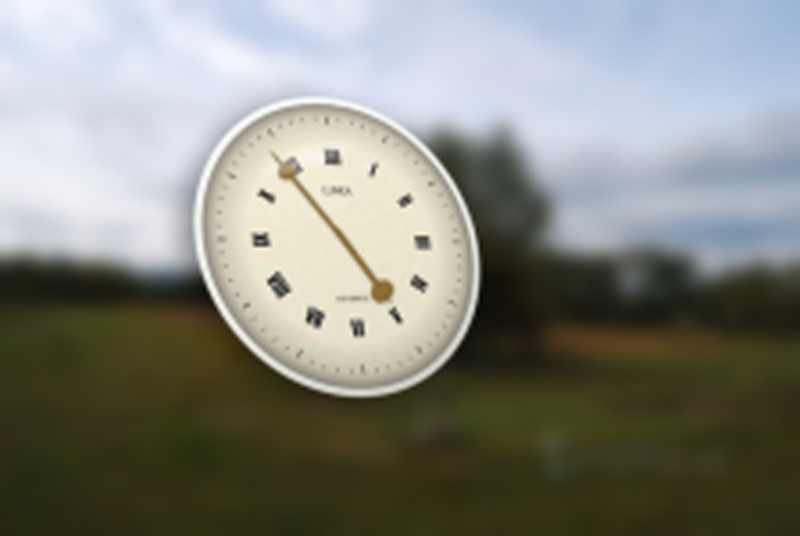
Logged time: 4 h 54 min
